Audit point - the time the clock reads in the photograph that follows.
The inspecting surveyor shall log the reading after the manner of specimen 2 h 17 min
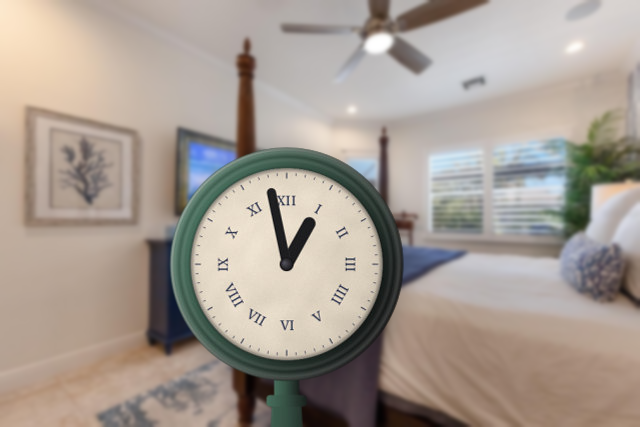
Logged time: 12 h 58 min
